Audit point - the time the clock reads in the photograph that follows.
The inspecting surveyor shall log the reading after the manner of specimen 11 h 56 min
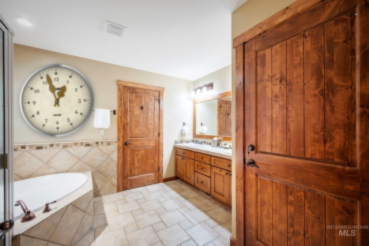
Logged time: 12 h 57 min
